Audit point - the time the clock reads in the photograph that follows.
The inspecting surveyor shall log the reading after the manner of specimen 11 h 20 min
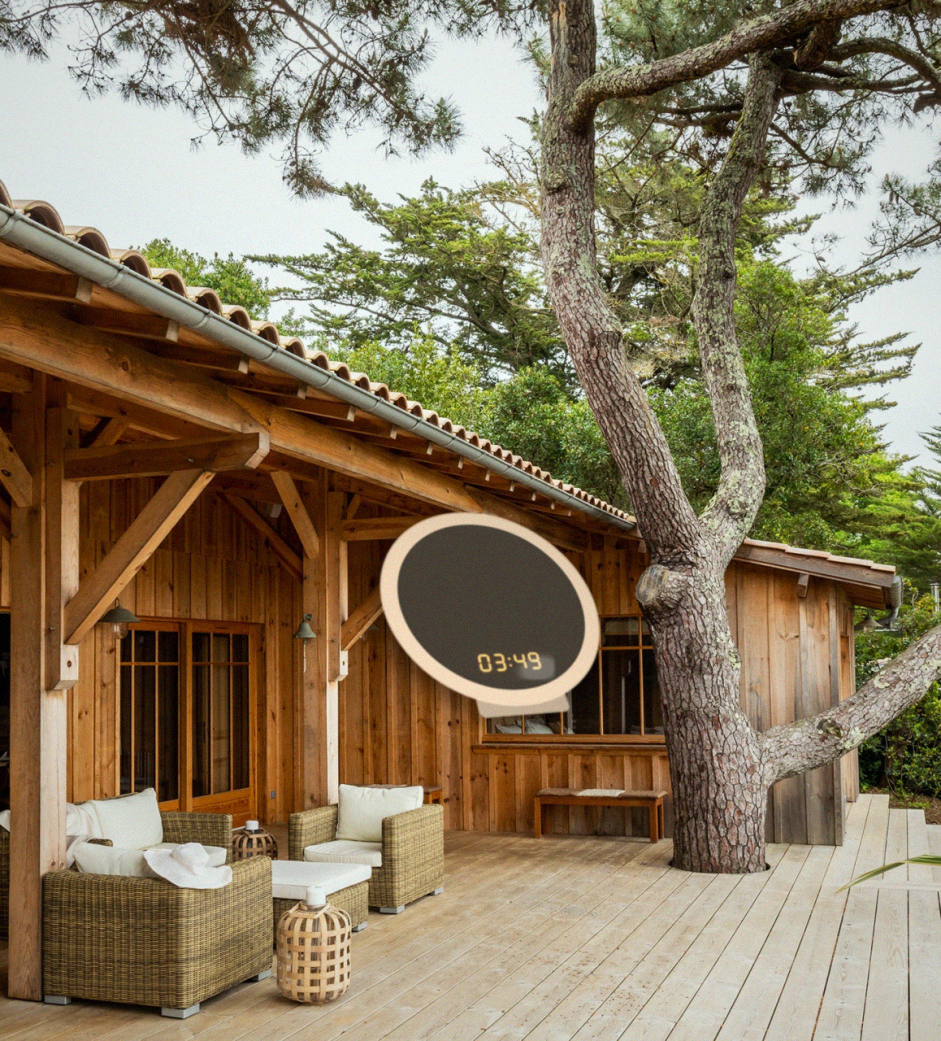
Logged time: 3 h 49 min
